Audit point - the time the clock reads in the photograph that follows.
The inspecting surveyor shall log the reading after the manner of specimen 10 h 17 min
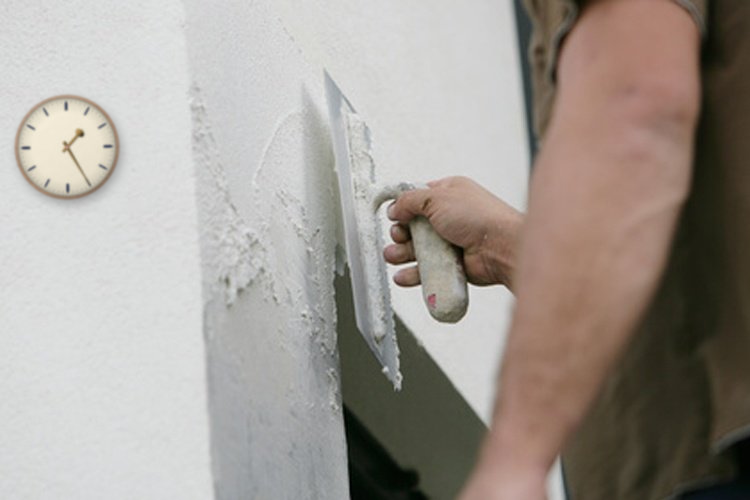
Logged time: 1 h 25 min
